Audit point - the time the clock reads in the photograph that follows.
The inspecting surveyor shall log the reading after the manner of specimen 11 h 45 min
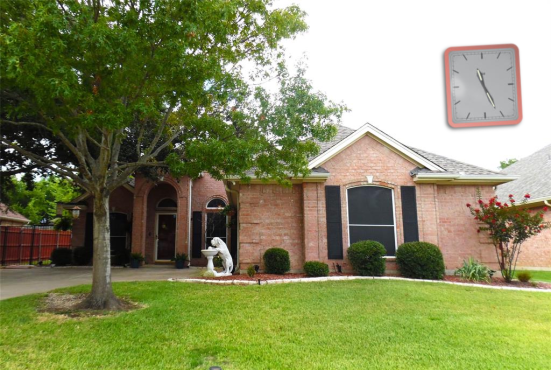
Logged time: 11 h 26 min
